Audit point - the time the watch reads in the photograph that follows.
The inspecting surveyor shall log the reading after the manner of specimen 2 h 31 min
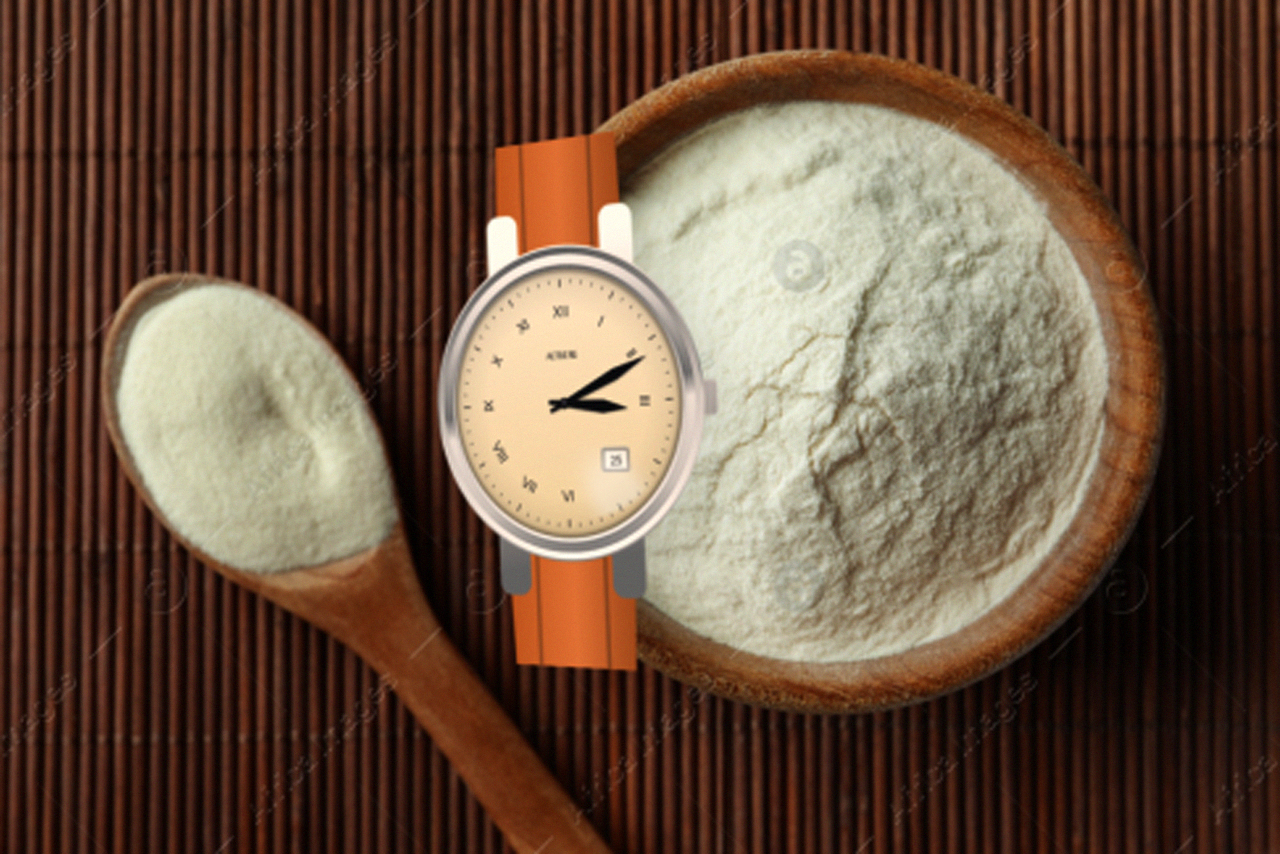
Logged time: 3 h 11 min
